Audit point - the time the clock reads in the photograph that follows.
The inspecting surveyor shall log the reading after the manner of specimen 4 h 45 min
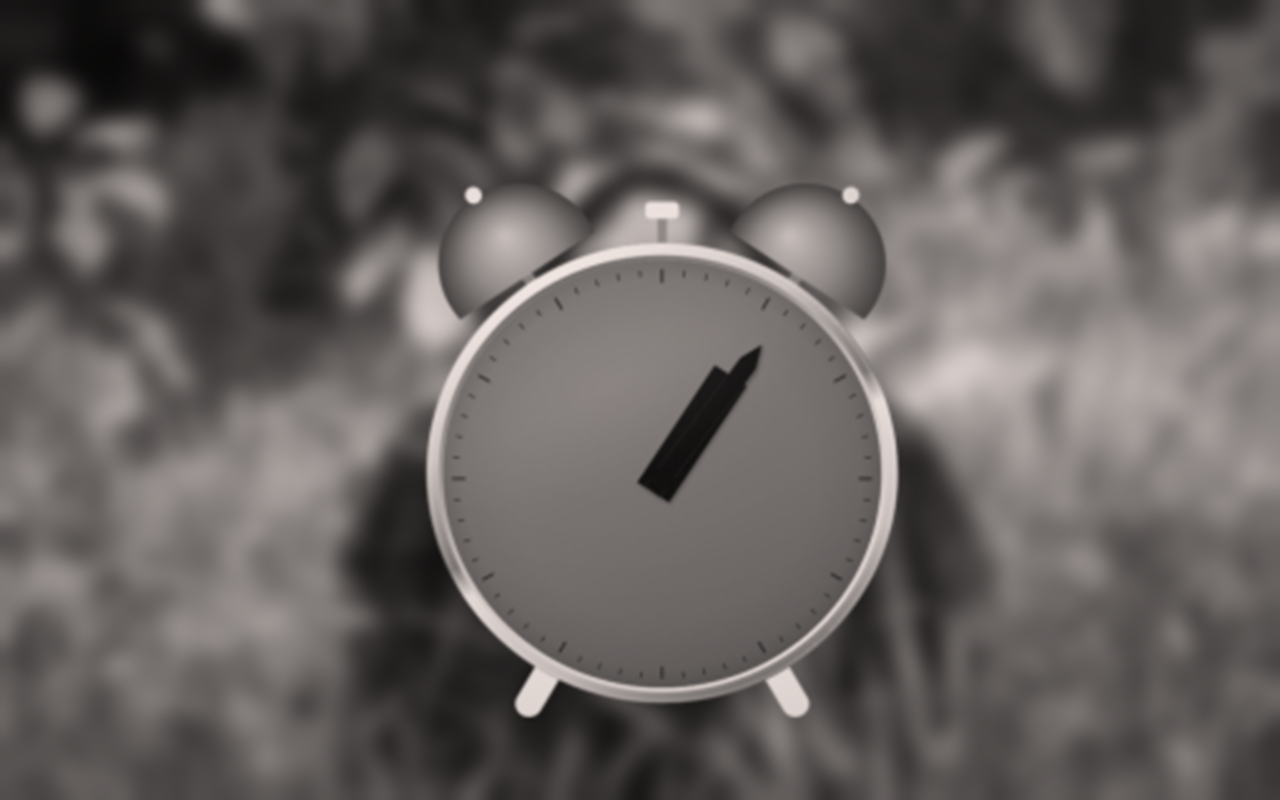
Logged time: 1 h 06 min
